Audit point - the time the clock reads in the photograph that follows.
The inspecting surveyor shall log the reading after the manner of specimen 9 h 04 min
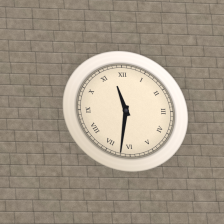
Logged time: 11 h 32 min
